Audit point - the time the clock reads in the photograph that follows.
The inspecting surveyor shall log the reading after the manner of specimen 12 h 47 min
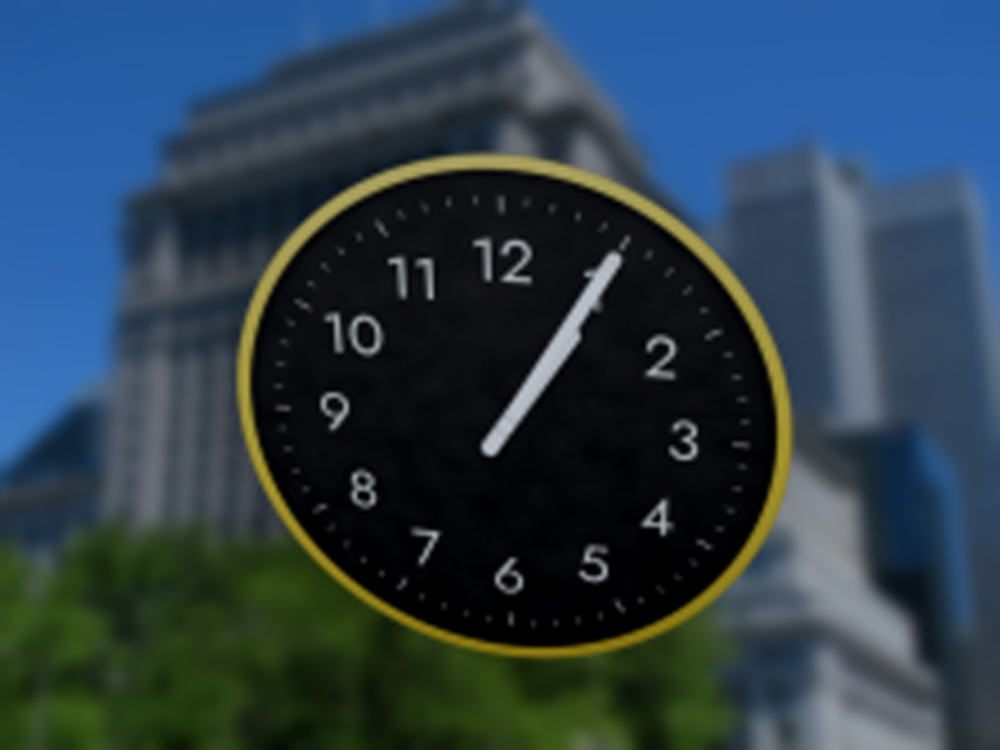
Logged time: 1 h 05 min
